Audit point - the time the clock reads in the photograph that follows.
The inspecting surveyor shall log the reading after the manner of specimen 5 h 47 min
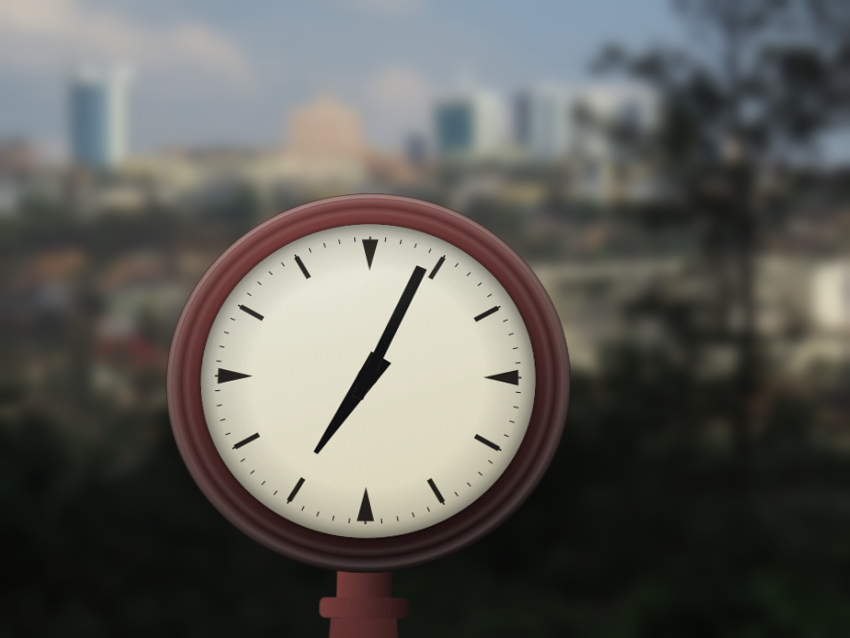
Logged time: 7 h 04 min
